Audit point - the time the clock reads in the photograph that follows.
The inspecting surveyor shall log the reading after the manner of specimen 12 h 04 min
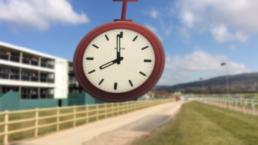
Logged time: 7 h 59 min
